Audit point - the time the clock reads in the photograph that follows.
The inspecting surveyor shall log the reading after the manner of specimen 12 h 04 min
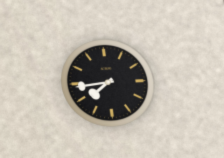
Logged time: 7 h 44 min
